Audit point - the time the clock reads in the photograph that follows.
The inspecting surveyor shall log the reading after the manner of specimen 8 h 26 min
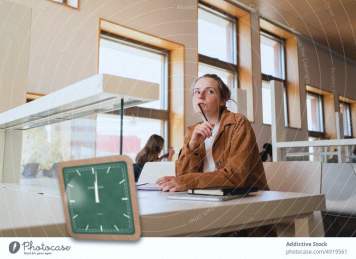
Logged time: 12 h 01 min
